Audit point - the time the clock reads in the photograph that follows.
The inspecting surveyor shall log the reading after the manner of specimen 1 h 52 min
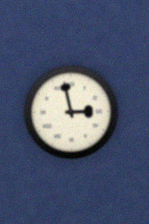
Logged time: 2 h 58 min
